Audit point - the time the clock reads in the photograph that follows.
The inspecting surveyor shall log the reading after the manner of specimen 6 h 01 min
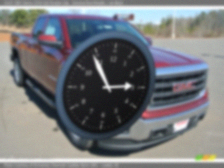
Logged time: 2 h 54 min
